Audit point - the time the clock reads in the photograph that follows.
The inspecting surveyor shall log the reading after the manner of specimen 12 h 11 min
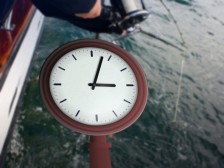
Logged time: 3 h 03 min
